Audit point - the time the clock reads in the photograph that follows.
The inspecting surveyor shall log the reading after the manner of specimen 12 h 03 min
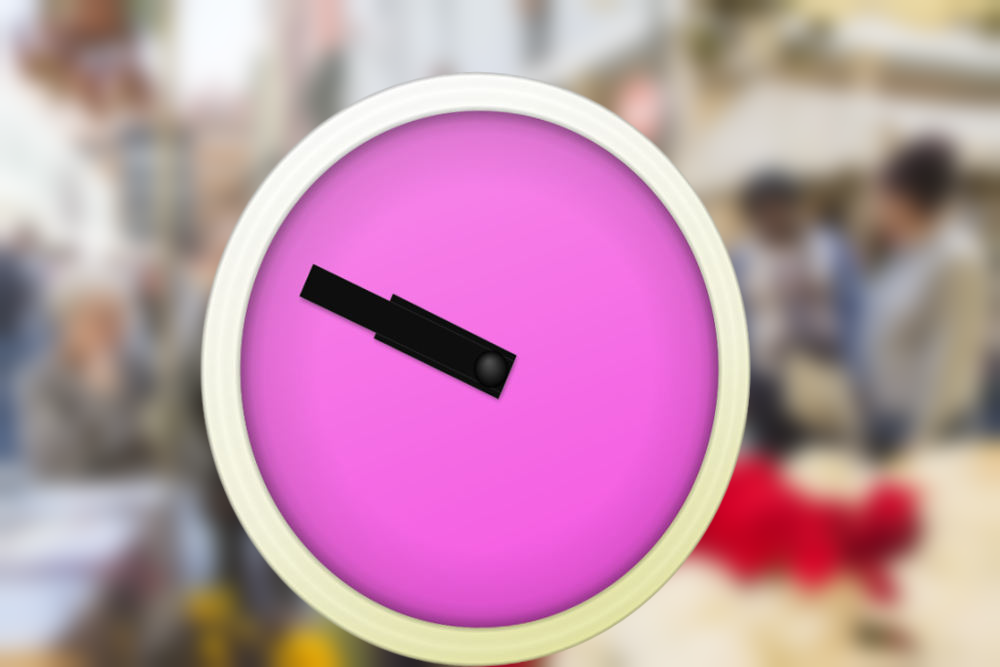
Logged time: 9 h 49 min
